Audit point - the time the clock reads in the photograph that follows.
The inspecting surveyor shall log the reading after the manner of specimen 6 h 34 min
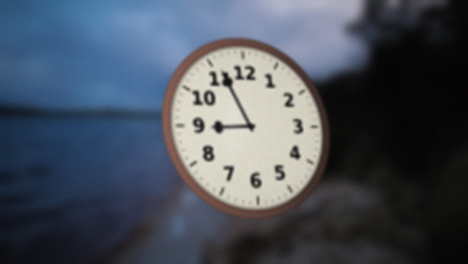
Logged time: 8 h 56 min
